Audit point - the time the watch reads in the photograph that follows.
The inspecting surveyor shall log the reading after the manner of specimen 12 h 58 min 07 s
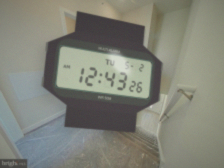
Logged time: 12 h 43 min 26 s
